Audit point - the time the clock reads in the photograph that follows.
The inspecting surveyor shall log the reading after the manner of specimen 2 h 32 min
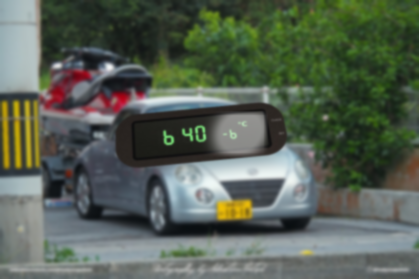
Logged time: 6 h 40 min
